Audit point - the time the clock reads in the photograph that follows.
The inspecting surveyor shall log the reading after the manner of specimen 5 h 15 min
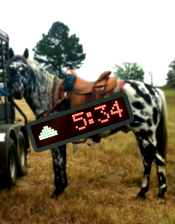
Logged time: 5 h 34 min
